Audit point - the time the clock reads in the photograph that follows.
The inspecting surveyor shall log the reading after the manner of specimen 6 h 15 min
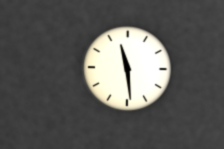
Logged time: 11 h 29 min
